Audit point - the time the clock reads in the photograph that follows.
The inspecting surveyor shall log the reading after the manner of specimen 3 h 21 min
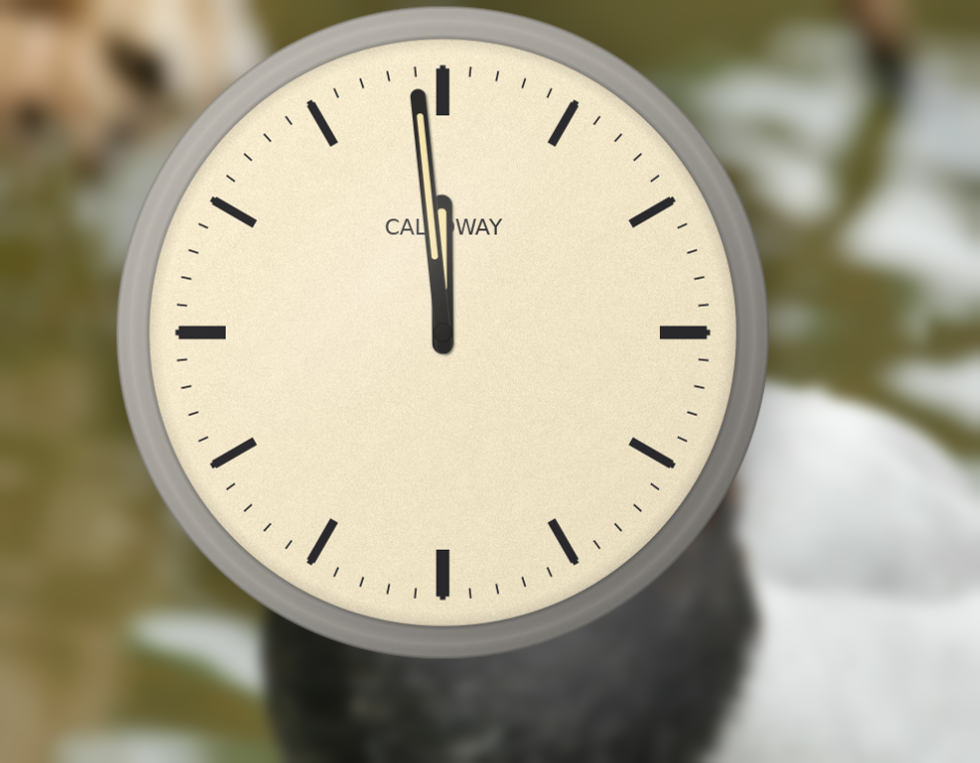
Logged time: 11 h 59 min
